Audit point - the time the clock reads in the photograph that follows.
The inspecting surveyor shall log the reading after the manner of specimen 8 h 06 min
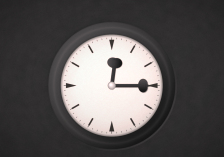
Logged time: 12 h 15 min
